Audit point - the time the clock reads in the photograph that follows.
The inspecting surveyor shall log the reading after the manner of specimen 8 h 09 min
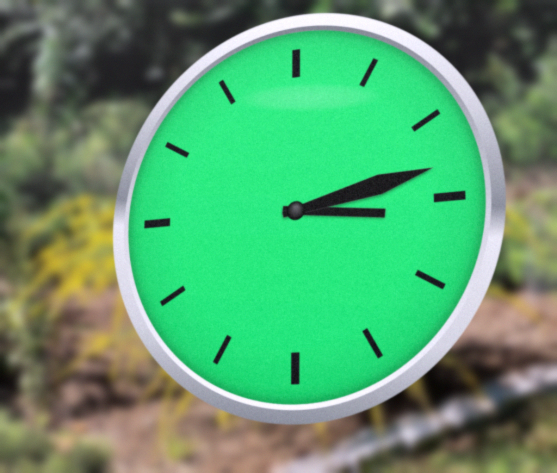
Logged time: 3 h 13 min
